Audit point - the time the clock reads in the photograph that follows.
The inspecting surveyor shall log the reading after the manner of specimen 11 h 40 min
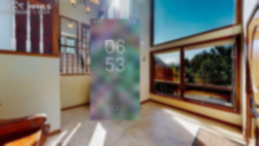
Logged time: 6 h 53 min
